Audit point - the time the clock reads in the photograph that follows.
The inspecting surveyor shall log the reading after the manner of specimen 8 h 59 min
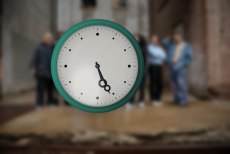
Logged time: 5 h 26 min
